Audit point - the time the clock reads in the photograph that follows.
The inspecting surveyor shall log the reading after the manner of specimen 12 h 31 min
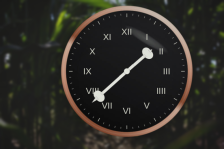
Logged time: 1 h 38 min
